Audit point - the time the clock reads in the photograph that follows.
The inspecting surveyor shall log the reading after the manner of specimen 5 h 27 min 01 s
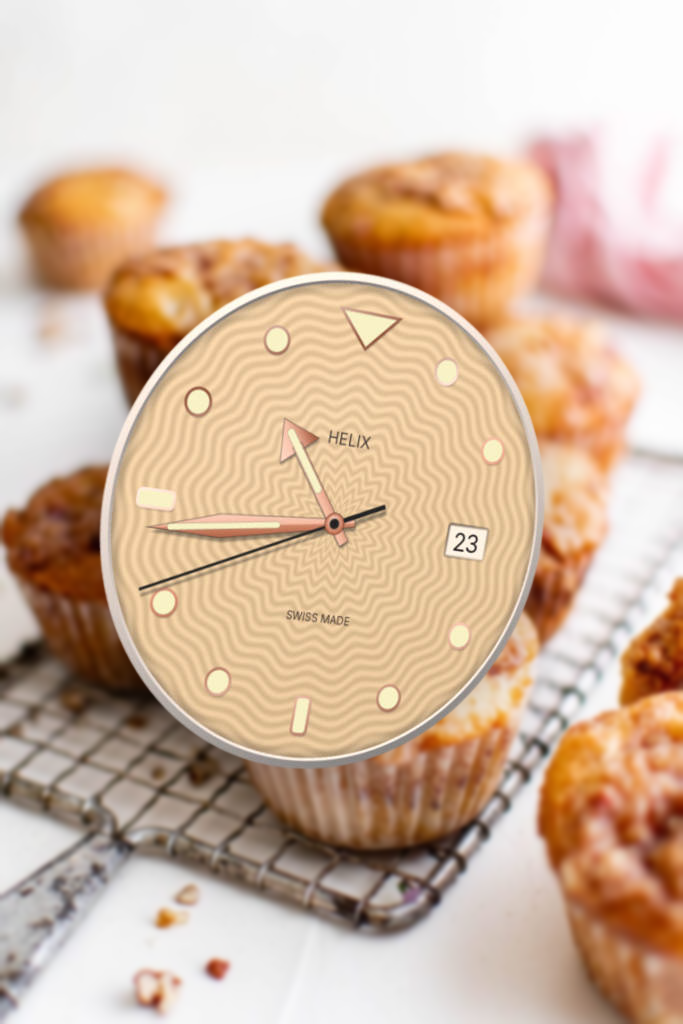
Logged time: 10 h 43 min 41 s
